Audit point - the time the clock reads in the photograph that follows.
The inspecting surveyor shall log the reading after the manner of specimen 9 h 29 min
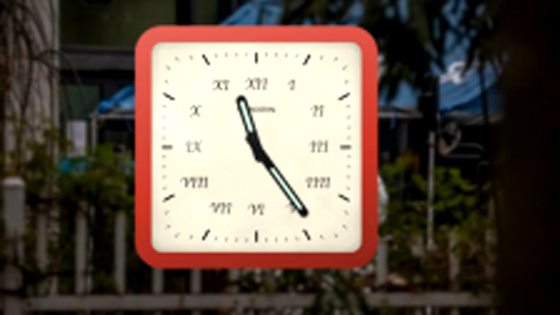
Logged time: 11 h 24 min
